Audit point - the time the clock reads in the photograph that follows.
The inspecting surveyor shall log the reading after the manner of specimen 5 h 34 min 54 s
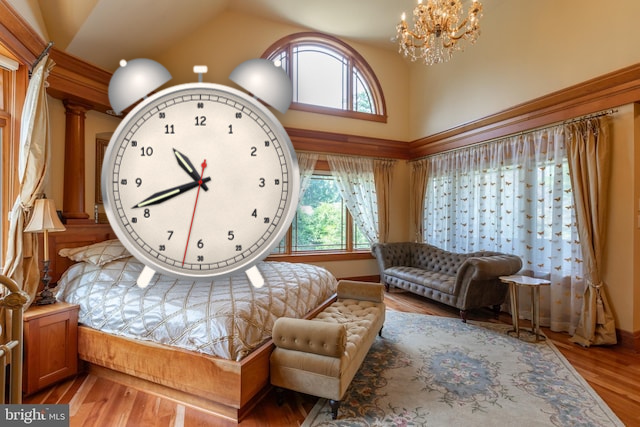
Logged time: 10 h 41 min 32 s
